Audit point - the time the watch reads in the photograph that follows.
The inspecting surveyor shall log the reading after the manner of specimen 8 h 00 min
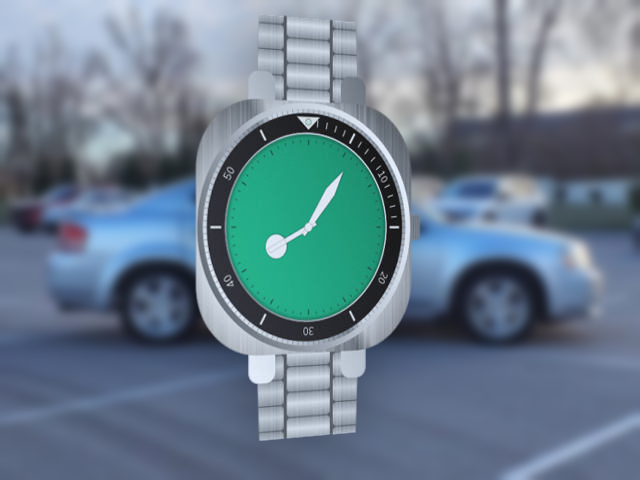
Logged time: 8 h 06 min
